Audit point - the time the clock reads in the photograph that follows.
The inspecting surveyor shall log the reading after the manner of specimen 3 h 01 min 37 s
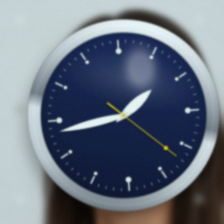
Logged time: 1 h 43 min 22 s
